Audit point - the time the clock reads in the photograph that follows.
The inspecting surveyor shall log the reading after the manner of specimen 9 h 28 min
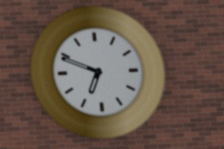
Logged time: 6 h 49 min
